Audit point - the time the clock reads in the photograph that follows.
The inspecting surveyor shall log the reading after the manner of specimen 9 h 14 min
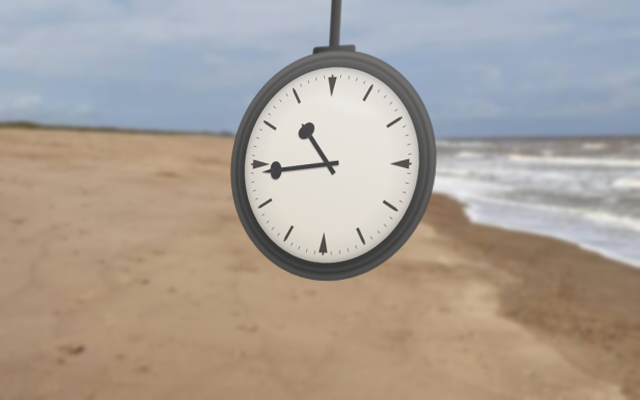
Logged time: 10 h 44 min
